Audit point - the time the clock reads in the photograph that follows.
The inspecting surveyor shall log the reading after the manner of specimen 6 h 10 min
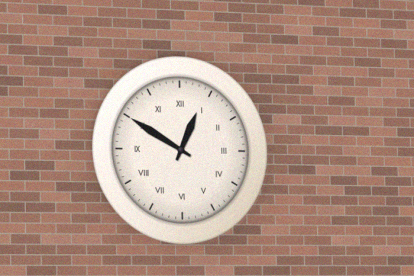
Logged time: 12 h 50 min
